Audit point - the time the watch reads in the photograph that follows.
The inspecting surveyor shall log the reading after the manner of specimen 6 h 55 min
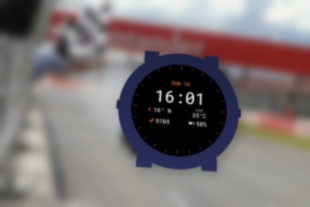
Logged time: 16 h 01 min
